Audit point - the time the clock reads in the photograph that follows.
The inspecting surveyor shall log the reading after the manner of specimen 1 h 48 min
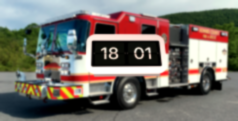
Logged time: 18 h 01 min
